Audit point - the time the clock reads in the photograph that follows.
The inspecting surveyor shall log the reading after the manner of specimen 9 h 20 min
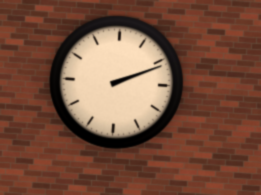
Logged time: 2 h 11 min
